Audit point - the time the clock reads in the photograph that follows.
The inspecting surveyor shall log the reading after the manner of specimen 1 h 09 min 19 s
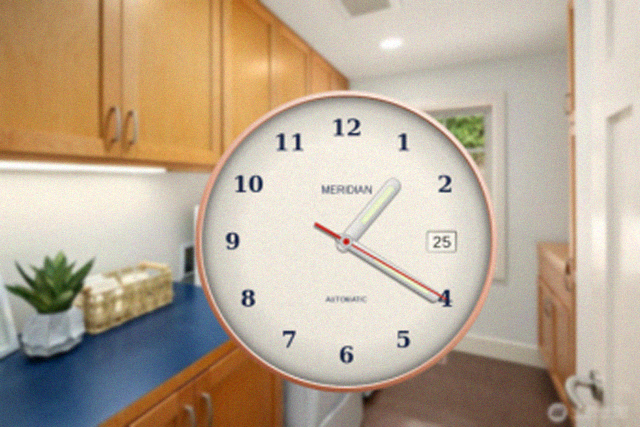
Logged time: 1 h 20 min 20 s
